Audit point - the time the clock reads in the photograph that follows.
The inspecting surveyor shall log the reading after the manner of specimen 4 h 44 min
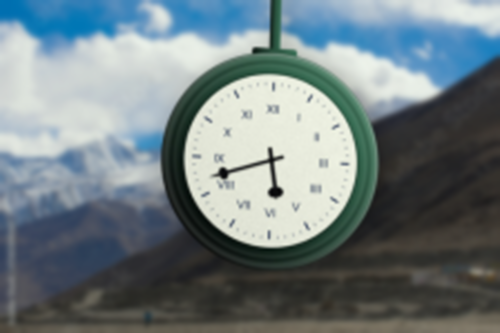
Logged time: 5 h 42 min
